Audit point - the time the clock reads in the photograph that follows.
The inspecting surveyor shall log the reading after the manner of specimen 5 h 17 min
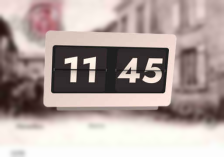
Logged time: 11 h 45 min
